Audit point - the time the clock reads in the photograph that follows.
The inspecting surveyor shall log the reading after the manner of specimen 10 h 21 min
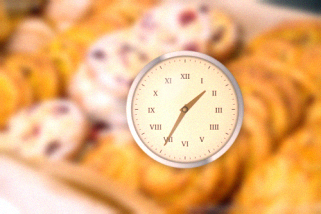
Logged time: 1 h 35 min
